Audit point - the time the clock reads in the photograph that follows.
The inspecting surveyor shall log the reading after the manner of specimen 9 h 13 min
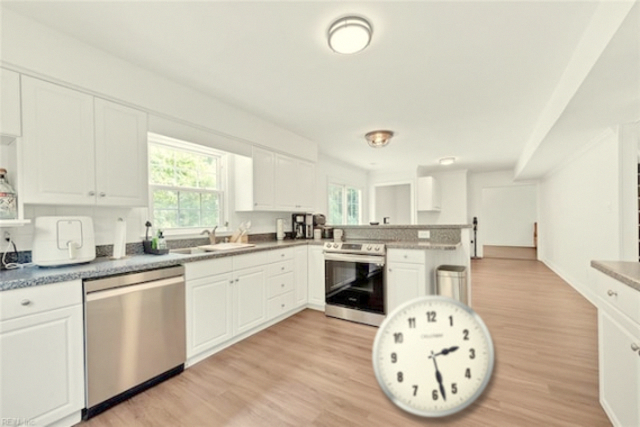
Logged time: 2 h 28 min
